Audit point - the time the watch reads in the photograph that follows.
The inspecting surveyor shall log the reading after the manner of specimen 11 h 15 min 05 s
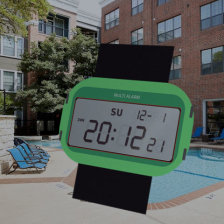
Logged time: 20 h 12 min 21 s
